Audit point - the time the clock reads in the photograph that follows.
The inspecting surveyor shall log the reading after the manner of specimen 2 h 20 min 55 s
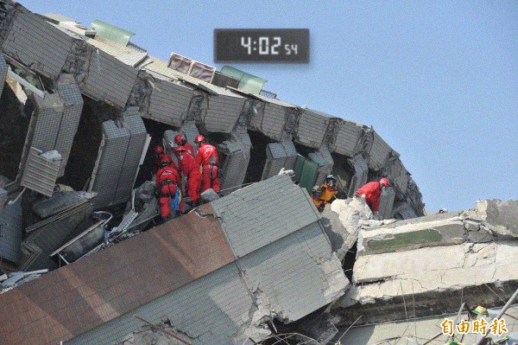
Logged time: 4 h 02 min 54 s
